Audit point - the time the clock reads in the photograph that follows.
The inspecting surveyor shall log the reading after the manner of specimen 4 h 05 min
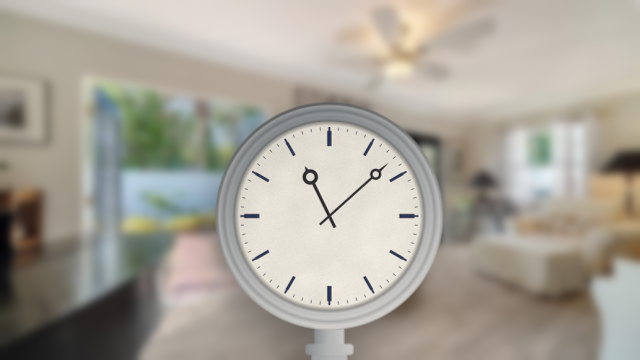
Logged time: 11 h 08 min
